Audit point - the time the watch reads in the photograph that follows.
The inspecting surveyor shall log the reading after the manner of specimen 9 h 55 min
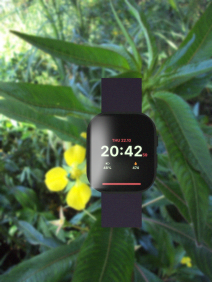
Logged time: 20 h 42 min
